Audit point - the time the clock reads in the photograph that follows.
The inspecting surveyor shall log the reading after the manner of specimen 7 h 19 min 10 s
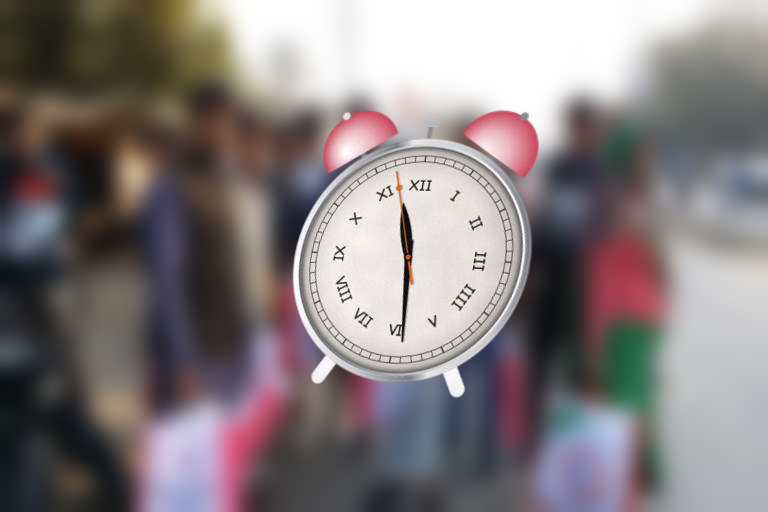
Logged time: 11 h 28 min 57 s
